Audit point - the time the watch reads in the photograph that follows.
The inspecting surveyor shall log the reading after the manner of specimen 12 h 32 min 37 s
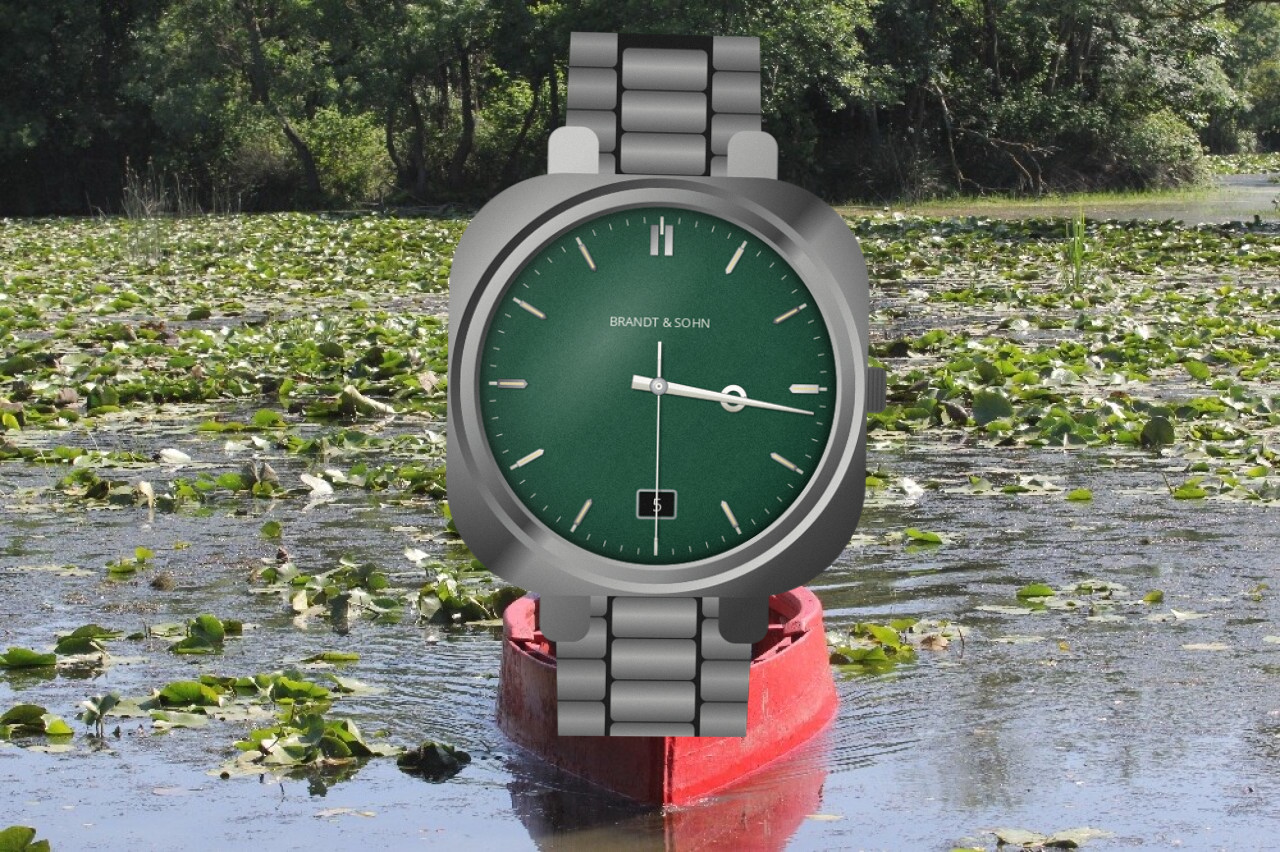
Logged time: 3 h 16 min 30 s
